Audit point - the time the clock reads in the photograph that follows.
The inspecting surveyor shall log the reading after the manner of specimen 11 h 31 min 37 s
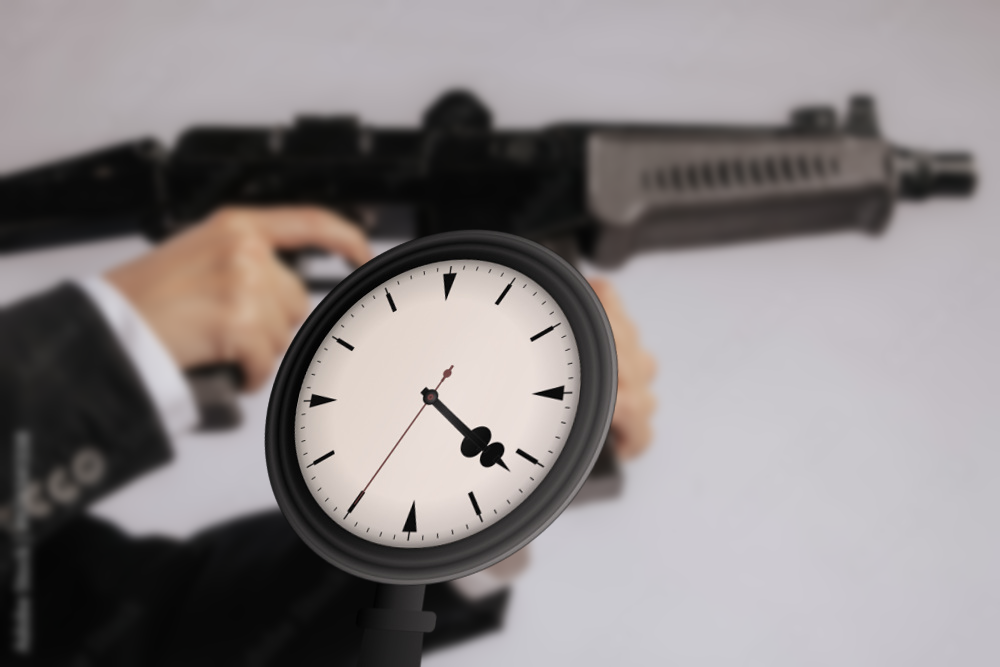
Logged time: 4 h 21 min 35 s
